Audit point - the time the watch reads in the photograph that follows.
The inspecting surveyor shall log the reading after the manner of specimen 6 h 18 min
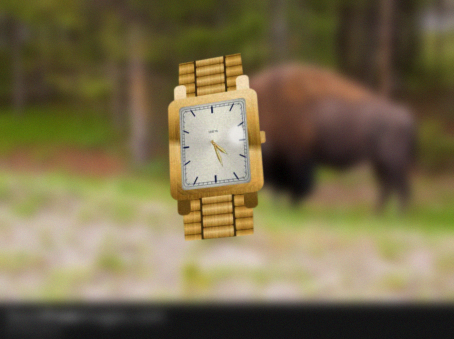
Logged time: 4 h 27 min
